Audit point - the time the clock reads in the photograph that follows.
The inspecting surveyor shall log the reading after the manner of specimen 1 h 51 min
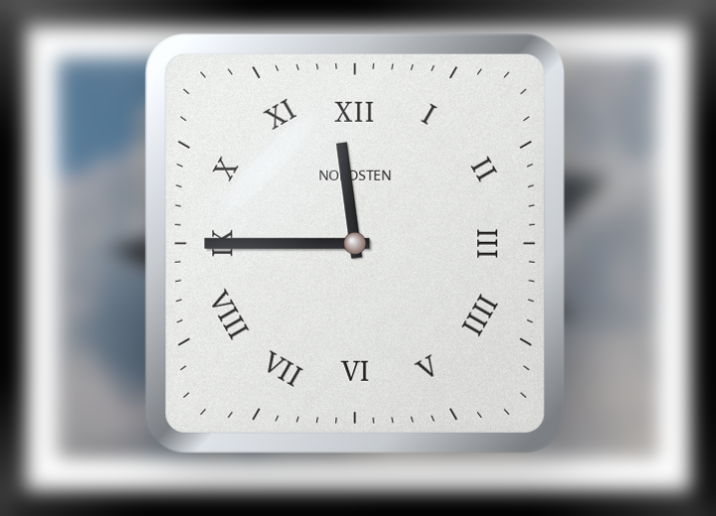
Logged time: 11 h 45 min
